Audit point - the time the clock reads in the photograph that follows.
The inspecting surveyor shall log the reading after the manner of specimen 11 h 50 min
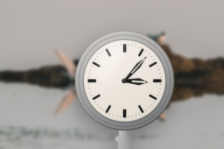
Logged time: 3 h 07 min
